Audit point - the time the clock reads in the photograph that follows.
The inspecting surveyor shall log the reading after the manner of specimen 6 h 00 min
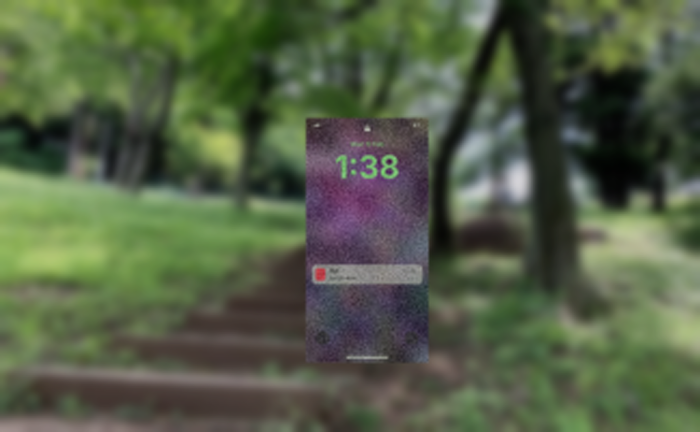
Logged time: 1 h 38 min
